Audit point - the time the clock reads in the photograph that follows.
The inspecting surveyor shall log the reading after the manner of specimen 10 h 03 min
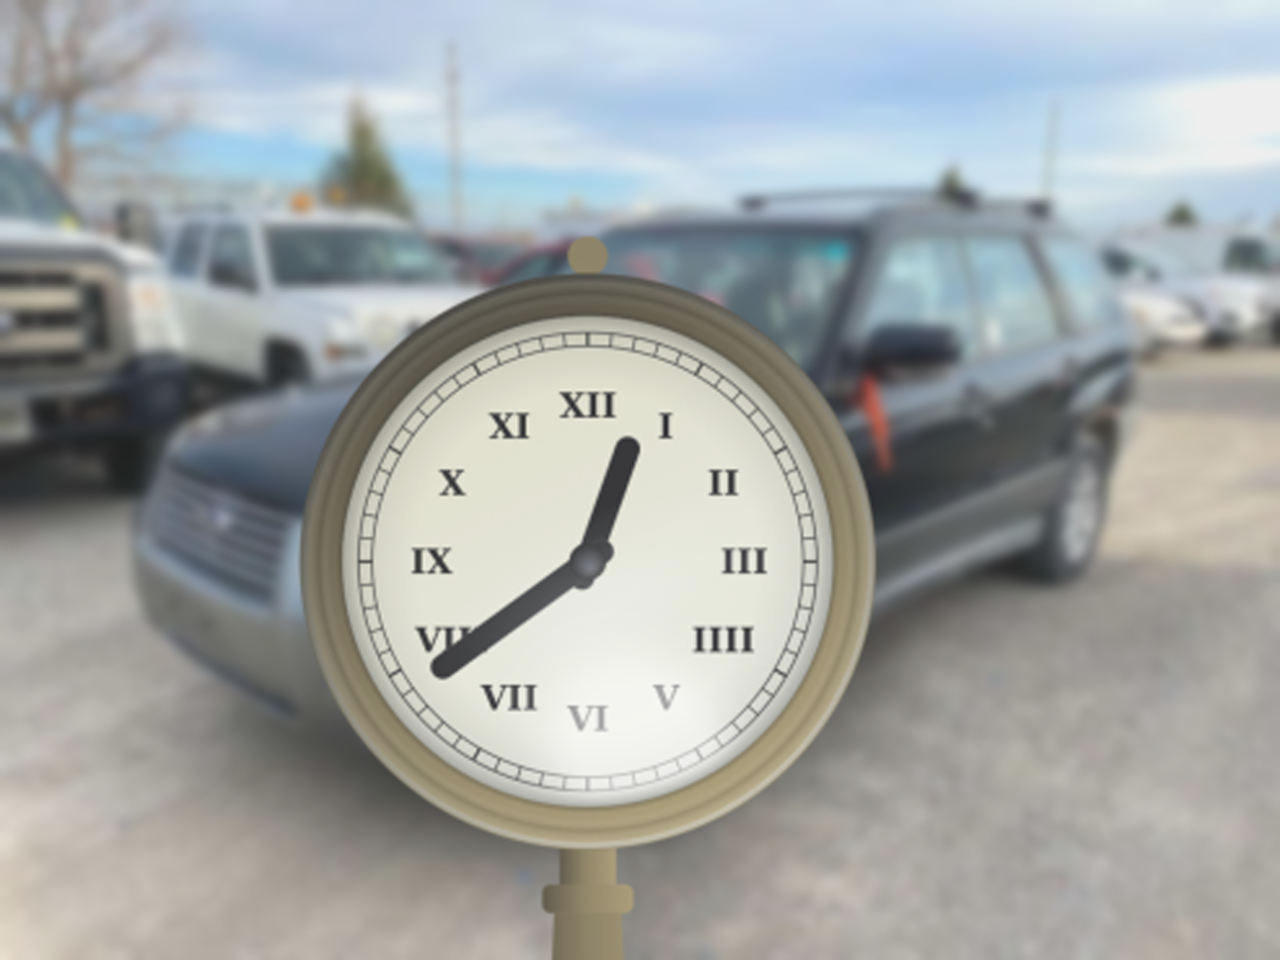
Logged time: 12 h 39 min
